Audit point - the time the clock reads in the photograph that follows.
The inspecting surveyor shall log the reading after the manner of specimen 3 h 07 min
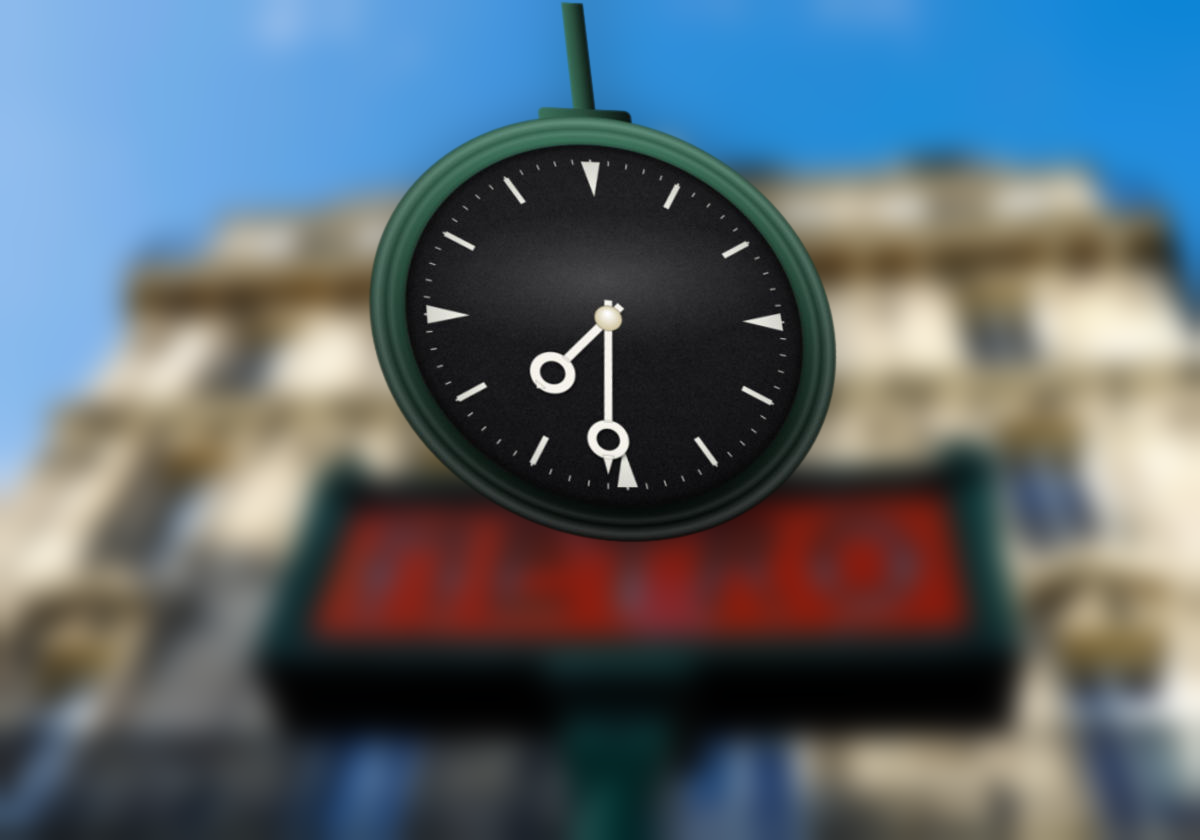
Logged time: 7 h 31 min
